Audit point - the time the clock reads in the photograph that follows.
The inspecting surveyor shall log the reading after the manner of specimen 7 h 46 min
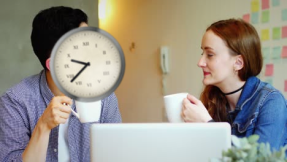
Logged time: 9 h 38 min
